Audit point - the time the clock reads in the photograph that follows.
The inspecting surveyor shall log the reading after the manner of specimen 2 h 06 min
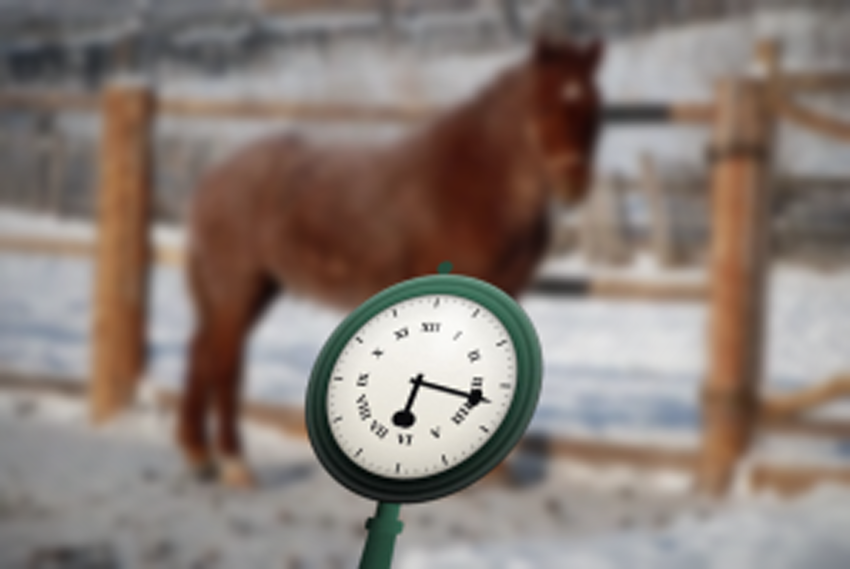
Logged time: 6 h 17 min
